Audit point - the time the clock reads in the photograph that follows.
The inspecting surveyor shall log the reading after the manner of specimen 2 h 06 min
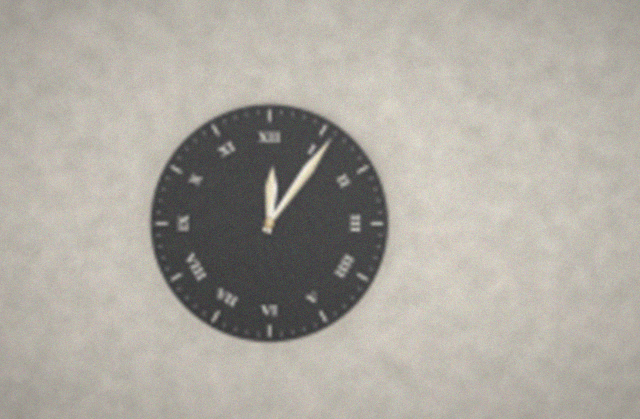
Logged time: 12 h 06 min
